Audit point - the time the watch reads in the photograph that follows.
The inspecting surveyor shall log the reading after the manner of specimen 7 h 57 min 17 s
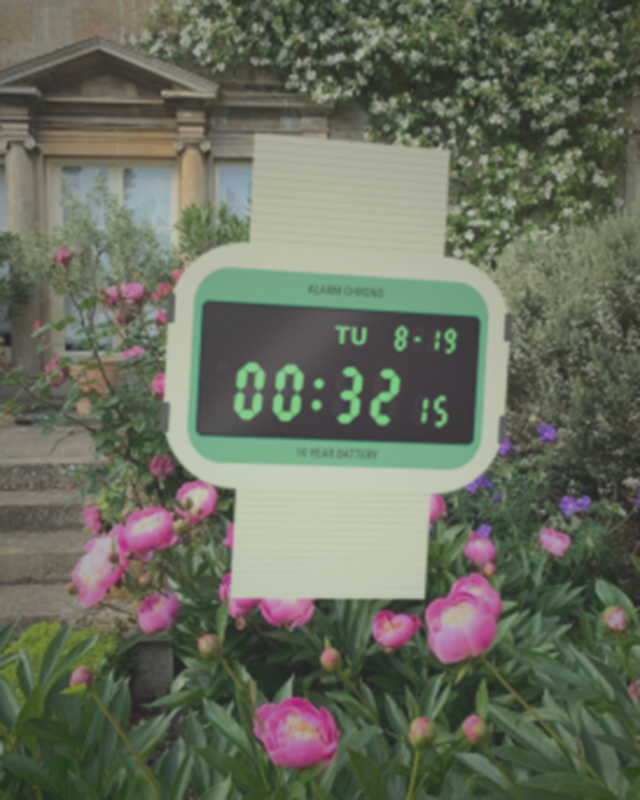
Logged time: 0 h 32 min 15 s
